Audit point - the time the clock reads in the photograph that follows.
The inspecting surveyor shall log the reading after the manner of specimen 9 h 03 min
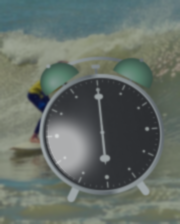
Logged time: 6 h 00 min
